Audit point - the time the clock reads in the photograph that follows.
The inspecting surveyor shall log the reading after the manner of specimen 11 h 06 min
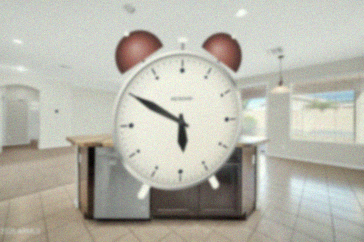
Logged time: 5 h 50 min
